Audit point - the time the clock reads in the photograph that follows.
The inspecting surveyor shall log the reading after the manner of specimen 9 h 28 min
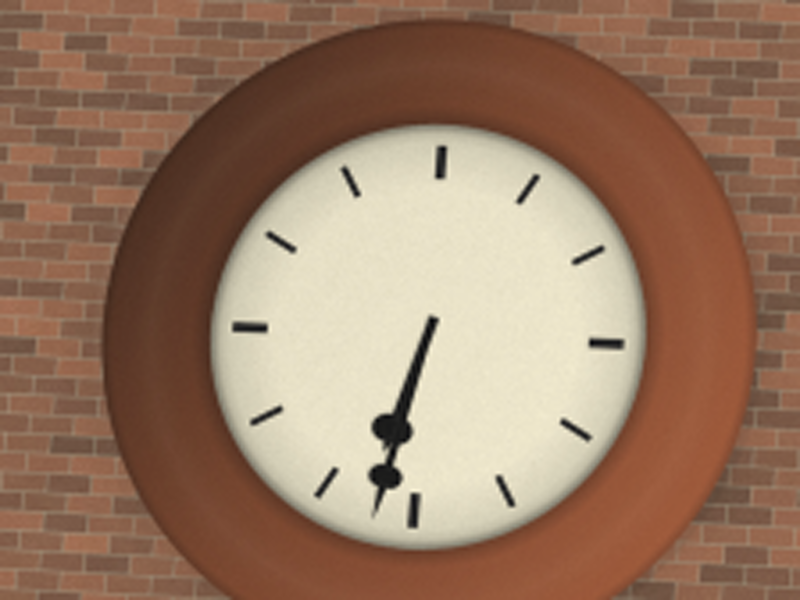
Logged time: 6 h 32 min
